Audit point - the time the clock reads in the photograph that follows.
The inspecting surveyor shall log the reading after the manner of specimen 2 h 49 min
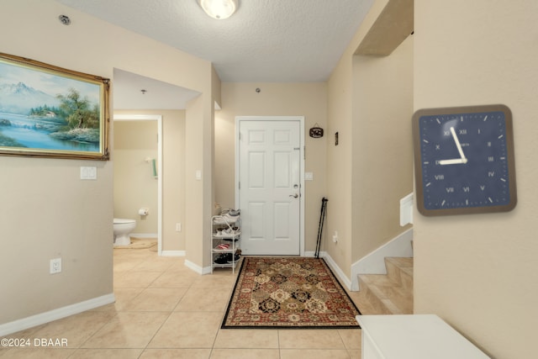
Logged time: 8 h 57 min
